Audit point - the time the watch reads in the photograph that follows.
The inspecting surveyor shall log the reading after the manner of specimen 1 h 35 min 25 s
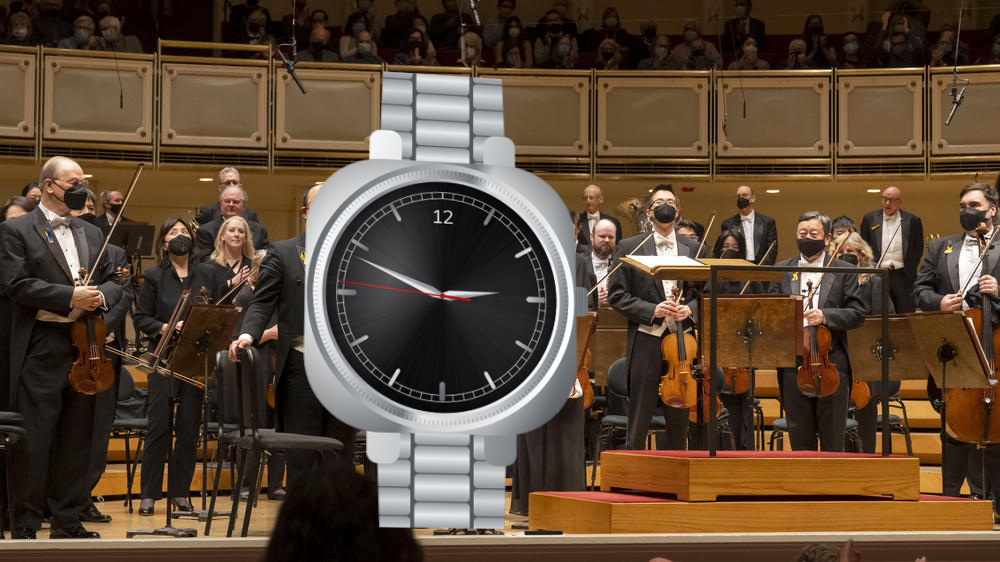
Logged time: 2 h 48 min 46 s
